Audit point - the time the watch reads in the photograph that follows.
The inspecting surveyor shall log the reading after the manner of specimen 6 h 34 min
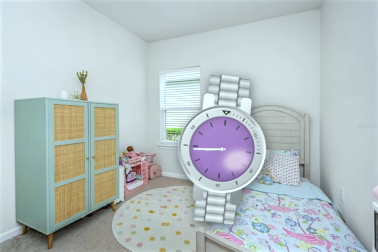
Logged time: 8 h 44 min
